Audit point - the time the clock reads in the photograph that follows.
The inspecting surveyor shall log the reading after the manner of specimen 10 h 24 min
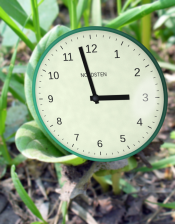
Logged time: 2 h 58 min
